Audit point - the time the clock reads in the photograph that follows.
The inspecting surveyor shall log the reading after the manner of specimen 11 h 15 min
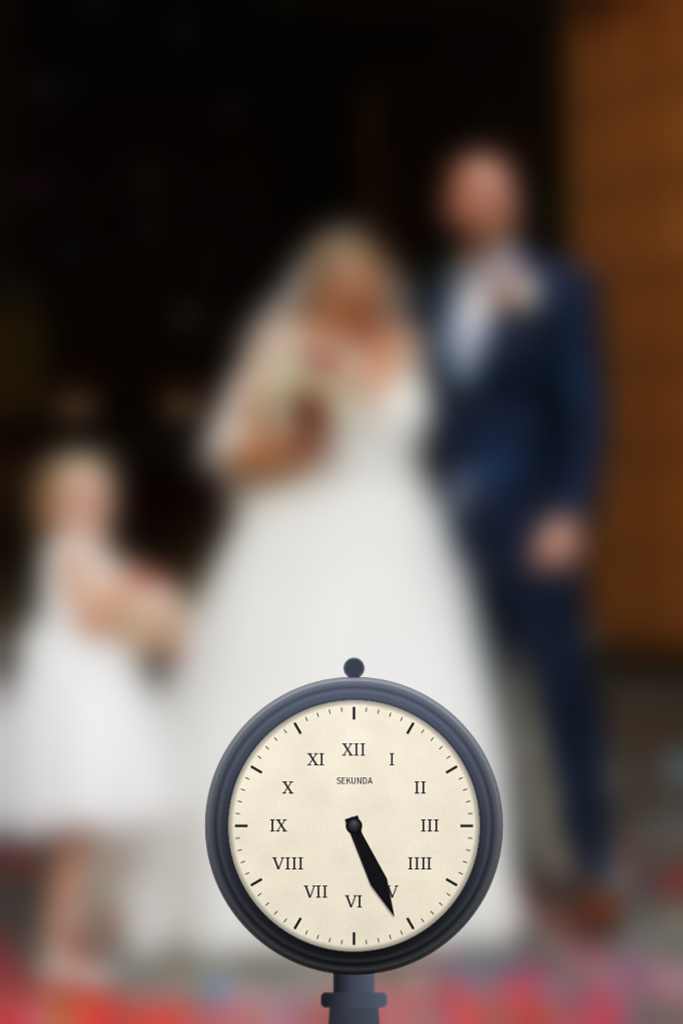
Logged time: 5 h 26 min
